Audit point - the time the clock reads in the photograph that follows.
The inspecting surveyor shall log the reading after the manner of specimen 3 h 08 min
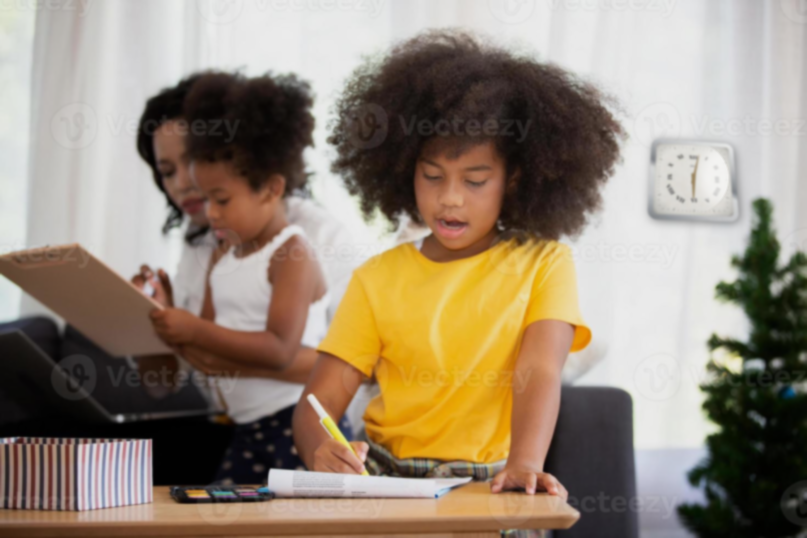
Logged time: 6 h 02 min
